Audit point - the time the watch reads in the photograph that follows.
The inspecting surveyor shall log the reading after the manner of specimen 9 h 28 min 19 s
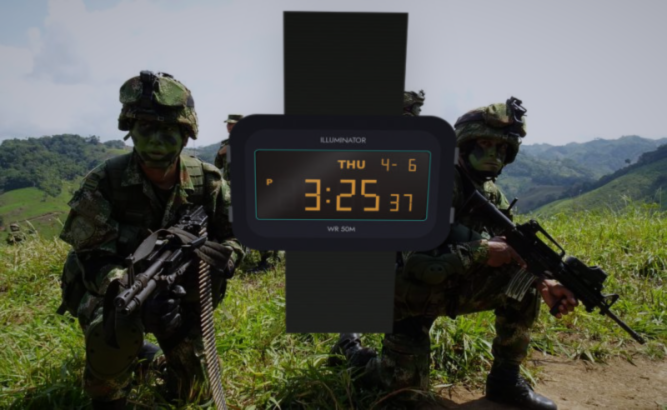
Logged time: 3 h 25 min 37 s
